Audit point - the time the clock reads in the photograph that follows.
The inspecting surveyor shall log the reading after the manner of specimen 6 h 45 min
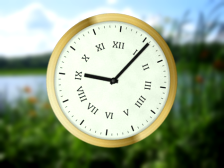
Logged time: 9 h 06 min
